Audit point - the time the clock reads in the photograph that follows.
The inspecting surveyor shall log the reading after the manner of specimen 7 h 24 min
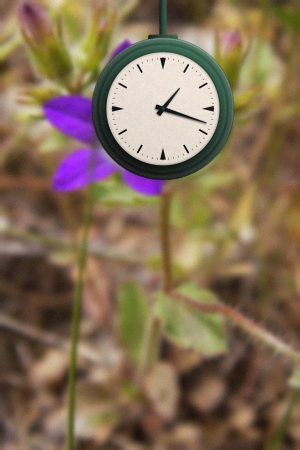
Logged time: 1 h 18 min
